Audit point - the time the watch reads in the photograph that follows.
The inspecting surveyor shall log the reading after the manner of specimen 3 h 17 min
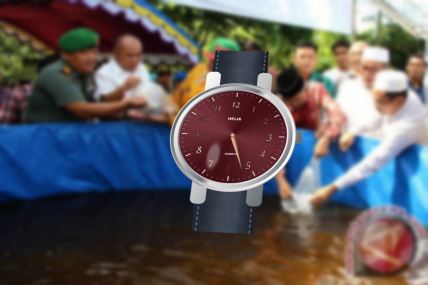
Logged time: 5 h 27 min
